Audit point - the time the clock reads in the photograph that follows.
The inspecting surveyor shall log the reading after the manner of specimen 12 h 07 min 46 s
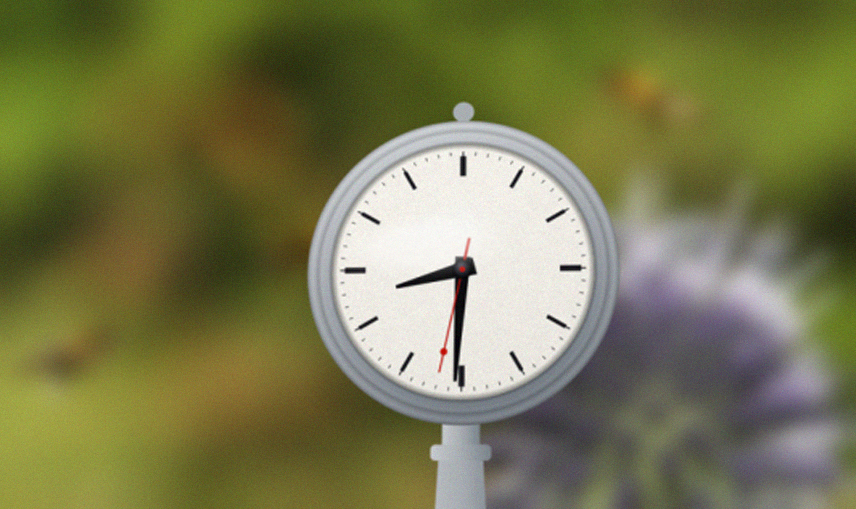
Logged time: 8 h 30 min 32 s
